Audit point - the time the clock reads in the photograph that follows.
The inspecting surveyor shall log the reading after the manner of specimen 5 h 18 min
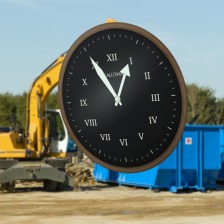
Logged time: 12 h 55 min
